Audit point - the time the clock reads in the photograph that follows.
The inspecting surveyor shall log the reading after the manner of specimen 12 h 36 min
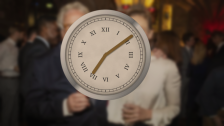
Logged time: 7 h 09 min
